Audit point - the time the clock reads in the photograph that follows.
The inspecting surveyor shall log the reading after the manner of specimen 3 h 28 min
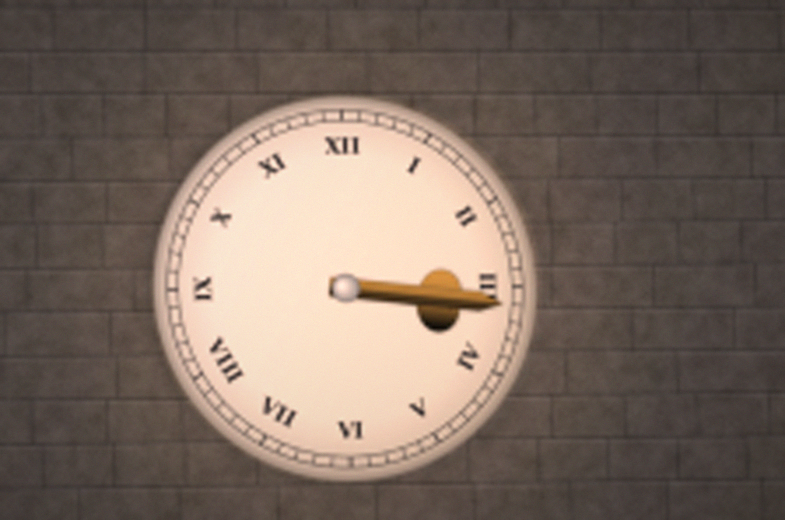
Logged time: 3 h 16 min
